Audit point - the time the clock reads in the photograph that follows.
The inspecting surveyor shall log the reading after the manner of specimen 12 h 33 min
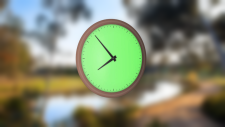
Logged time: 7 h 53 min
